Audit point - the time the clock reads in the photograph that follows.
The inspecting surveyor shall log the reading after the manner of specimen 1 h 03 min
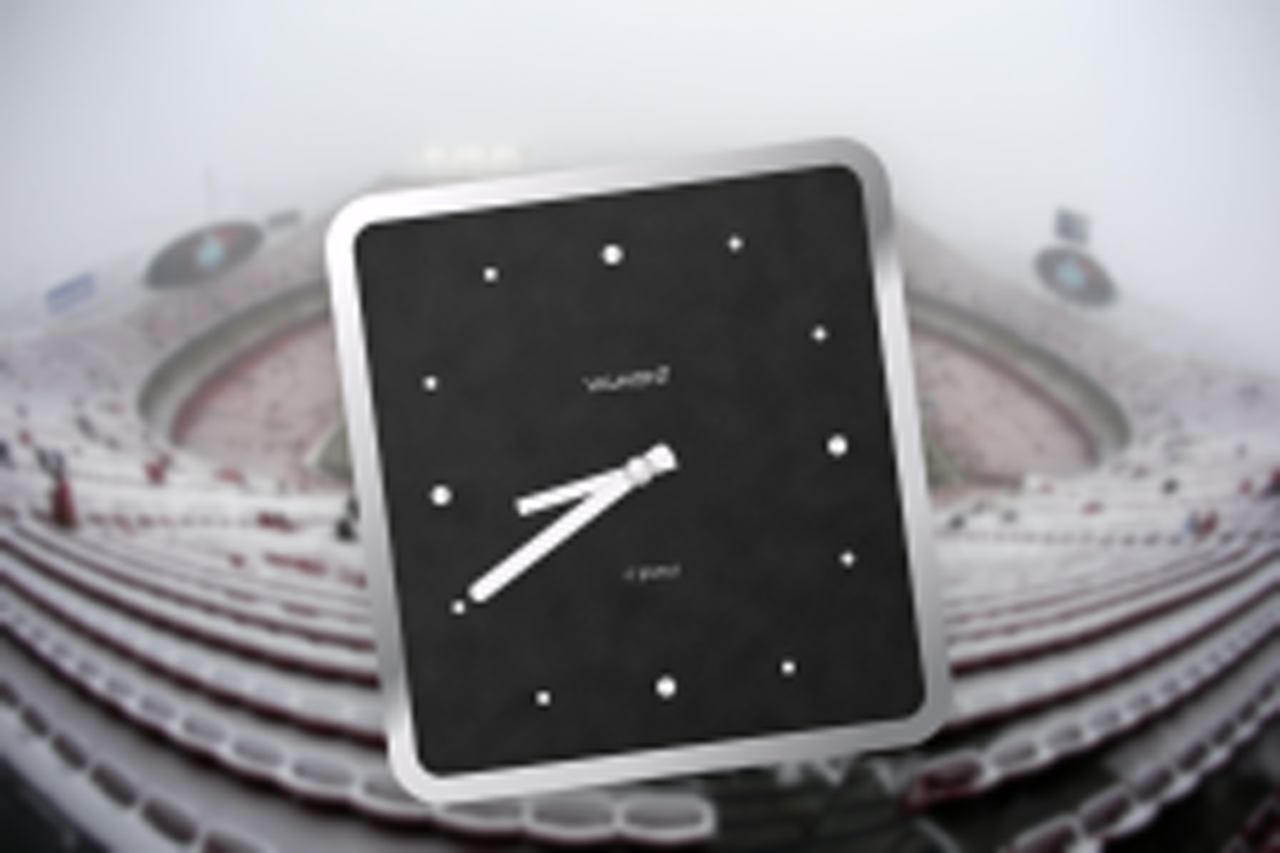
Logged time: 8 h 40 min
